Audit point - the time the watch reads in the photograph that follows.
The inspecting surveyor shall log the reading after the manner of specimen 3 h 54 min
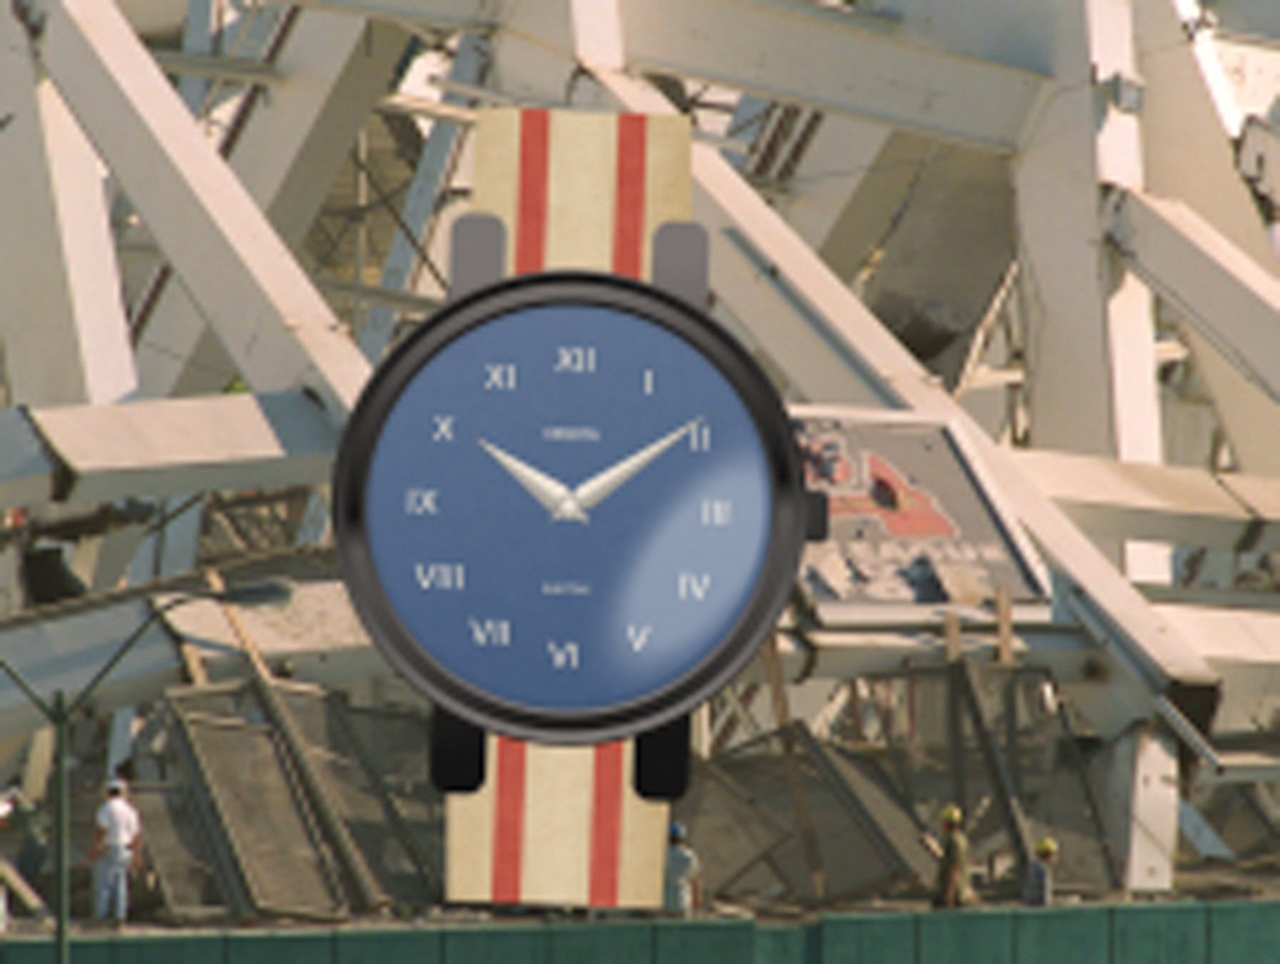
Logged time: 10 h 09 min
